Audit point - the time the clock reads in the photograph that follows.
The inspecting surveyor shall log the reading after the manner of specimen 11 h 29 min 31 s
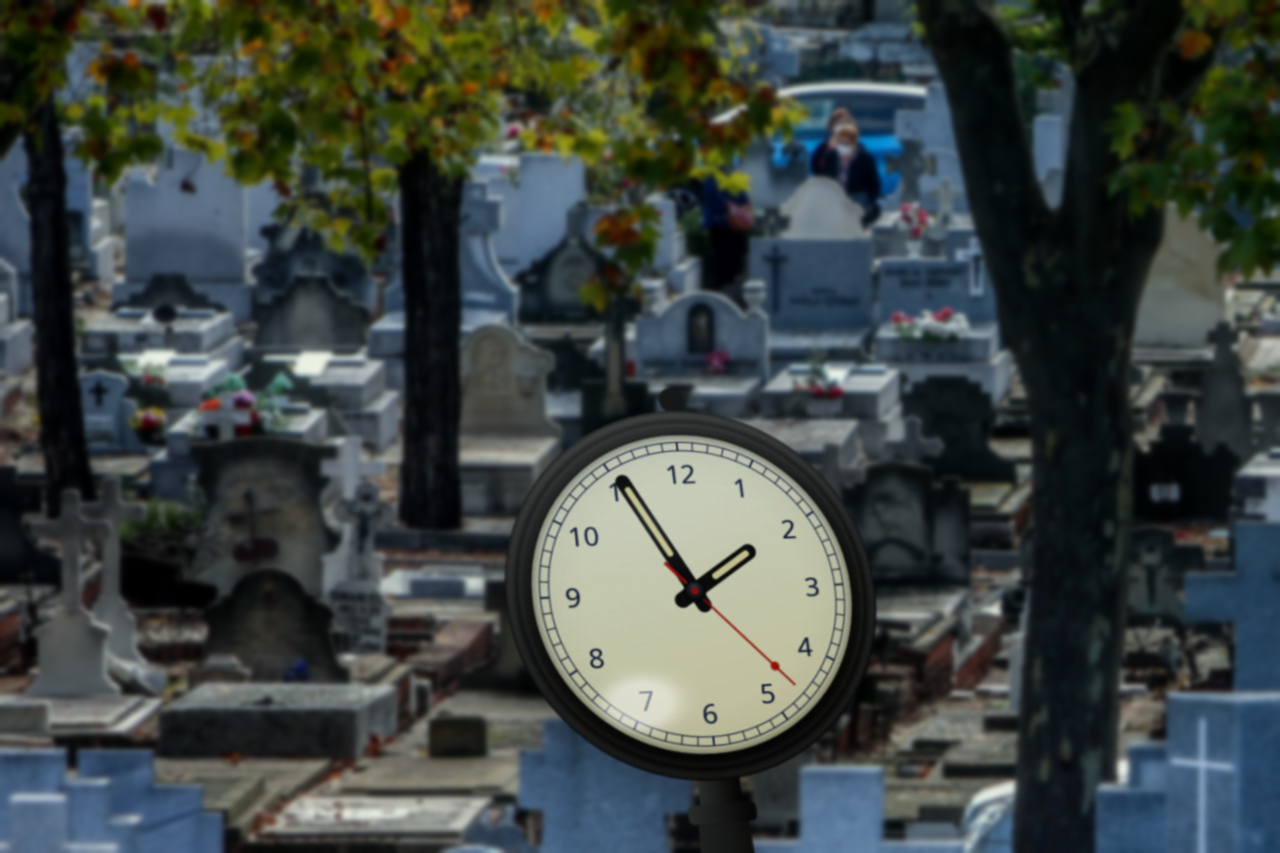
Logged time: 1 h 55 min 23 s
